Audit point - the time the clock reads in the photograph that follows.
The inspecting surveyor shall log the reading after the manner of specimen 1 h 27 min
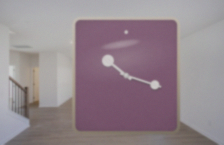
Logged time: 10 h 18 min
